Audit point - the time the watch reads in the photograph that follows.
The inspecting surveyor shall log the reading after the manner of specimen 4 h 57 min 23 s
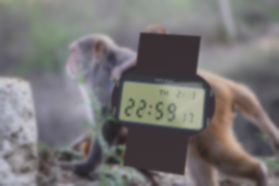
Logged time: 22 h 59 min 17 s
